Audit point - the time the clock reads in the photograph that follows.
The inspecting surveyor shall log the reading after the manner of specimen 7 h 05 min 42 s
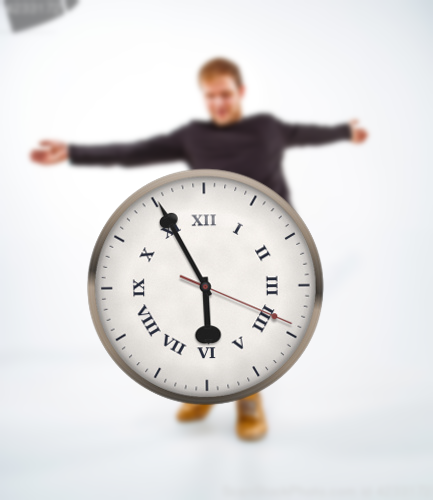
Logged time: 5 h 55 min 19 s
